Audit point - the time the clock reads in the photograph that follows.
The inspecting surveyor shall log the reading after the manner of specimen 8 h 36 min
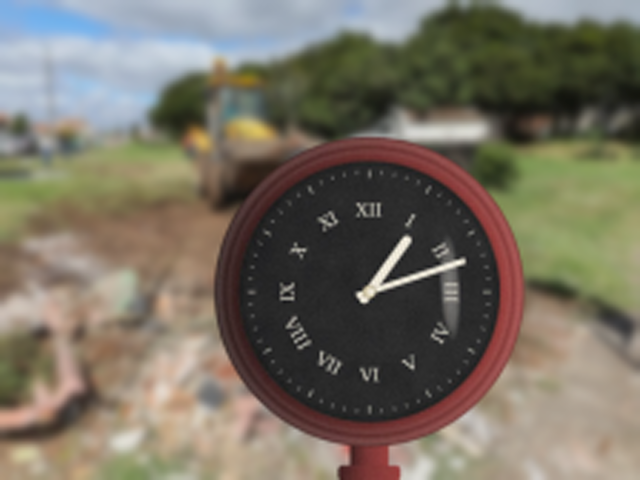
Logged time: 1 h 12 min
